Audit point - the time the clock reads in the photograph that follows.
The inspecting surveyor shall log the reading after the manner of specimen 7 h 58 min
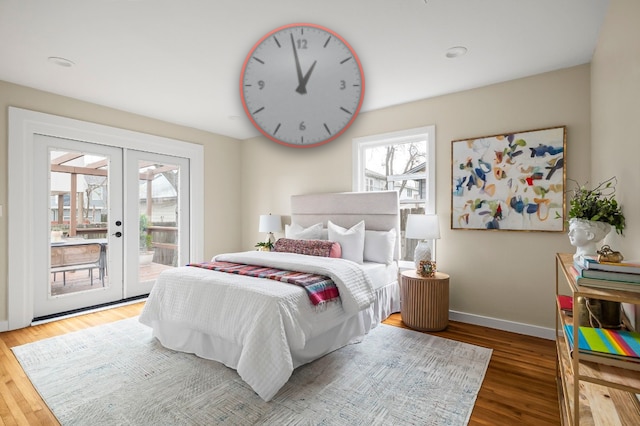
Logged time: 12 h 58 min
